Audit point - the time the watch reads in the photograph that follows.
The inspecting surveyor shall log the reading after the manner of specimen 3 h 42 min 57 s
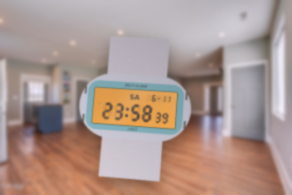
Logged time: 23 h 58 min 39 s
